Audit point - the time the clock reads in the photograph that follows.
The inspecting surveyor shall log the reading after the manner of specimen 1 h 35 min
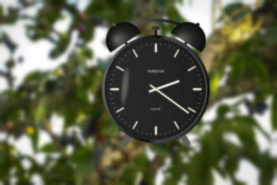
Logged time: 2 h 21 min
